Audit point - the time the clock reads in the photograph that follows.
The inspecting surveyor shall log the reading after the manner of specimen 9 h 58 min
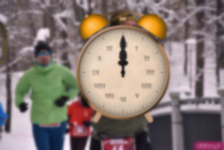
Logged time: 12 h 00 min
